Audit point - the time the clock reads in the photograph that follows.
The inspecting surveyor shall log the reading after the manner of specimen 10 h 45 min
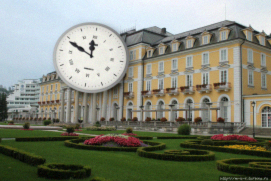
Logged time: 11 h 49 min
